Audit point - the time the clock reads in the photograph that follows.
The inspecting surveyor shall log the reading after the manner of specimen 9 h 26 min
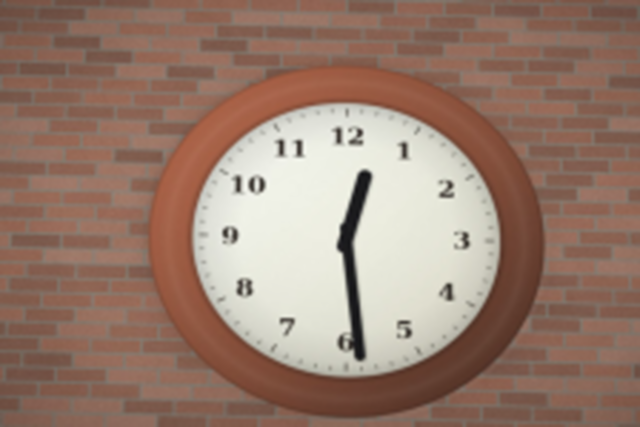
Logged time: 12 h 29 min
